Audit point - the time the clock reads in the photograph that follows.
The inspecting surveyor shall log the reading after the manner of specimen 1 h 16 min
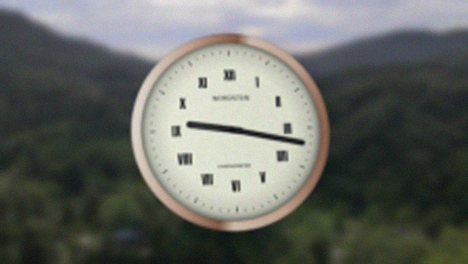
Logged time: 9 h 17 min
